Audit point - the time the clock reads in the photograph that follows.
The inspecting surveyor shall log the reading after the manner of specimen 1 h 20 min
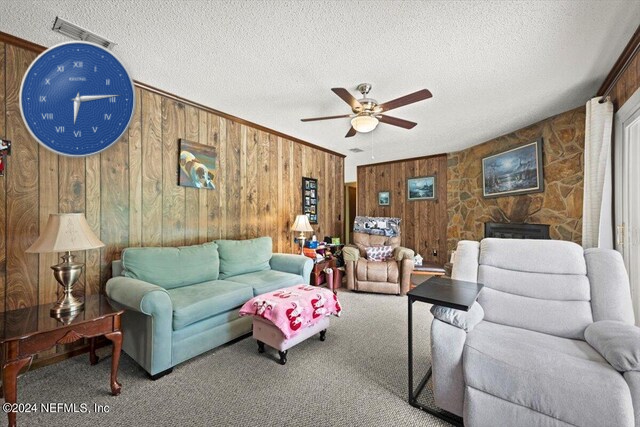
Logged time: 6 h 14 min
